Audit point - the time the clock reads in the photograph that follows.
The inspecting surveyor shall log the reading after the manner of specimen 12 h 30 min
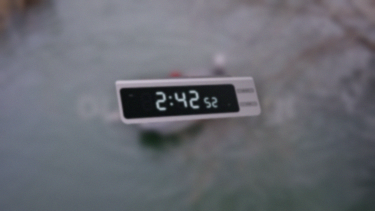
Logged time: 2 h 42 min
